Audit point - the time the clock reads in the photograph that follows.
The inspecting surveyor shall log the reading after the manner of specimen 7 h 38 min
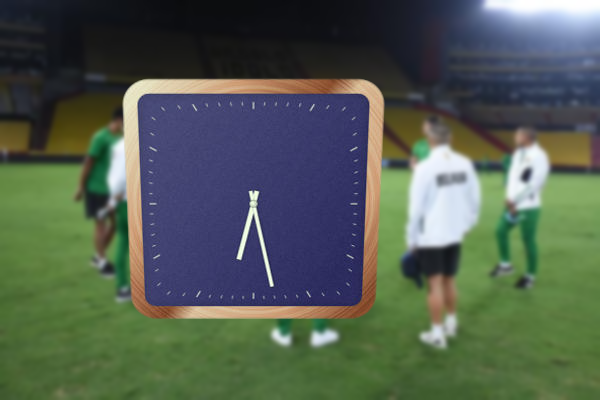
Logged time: 6 h 28 min
